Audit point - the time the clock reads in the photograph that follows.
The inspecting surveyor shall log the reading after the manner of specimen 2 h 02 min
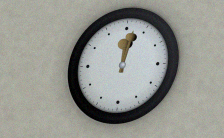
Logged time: 12 h 02 min
